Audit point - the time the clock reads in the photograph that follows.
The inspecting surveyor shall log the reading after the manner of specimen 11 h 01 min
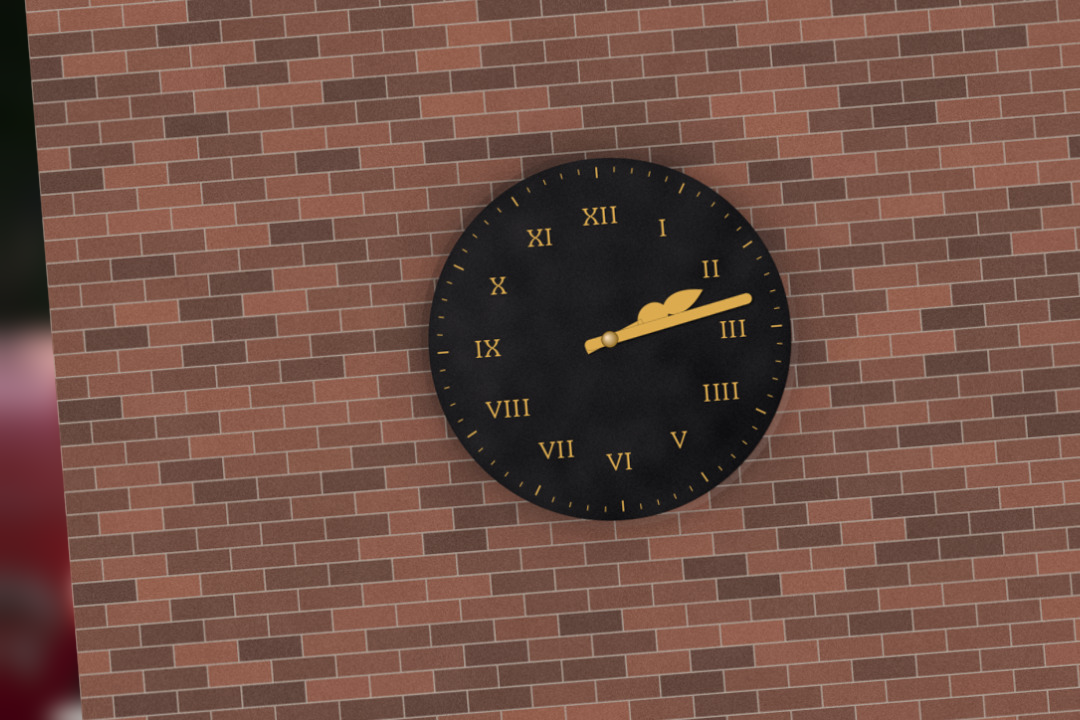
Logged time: 2 h 13 min
